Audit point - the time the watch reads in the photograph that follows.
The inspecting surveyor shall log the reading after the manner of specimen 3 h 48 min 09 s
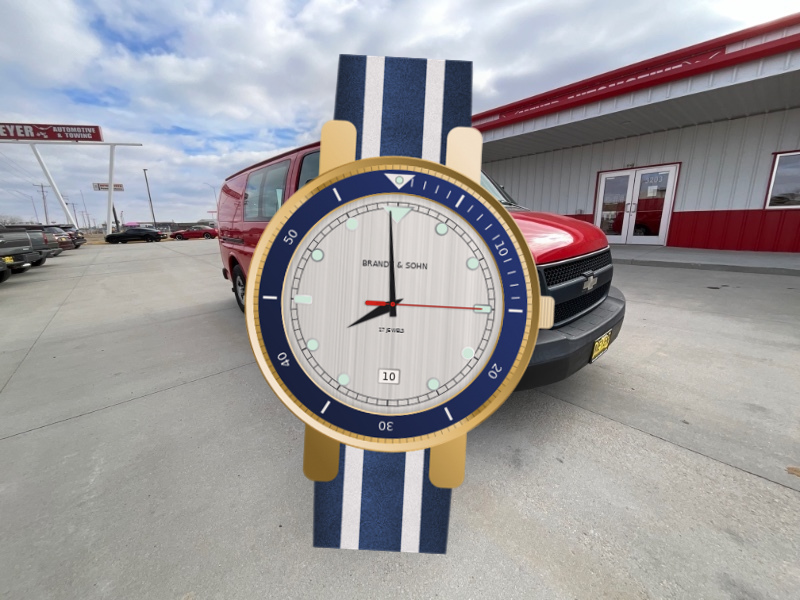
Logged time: 7 h 59 min 15 s
